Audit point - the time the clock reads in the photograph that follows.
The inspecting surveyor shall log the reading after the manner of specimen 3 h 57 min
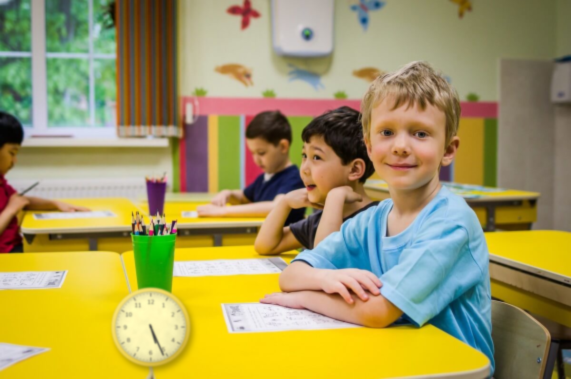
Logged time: 5 h 26 min
